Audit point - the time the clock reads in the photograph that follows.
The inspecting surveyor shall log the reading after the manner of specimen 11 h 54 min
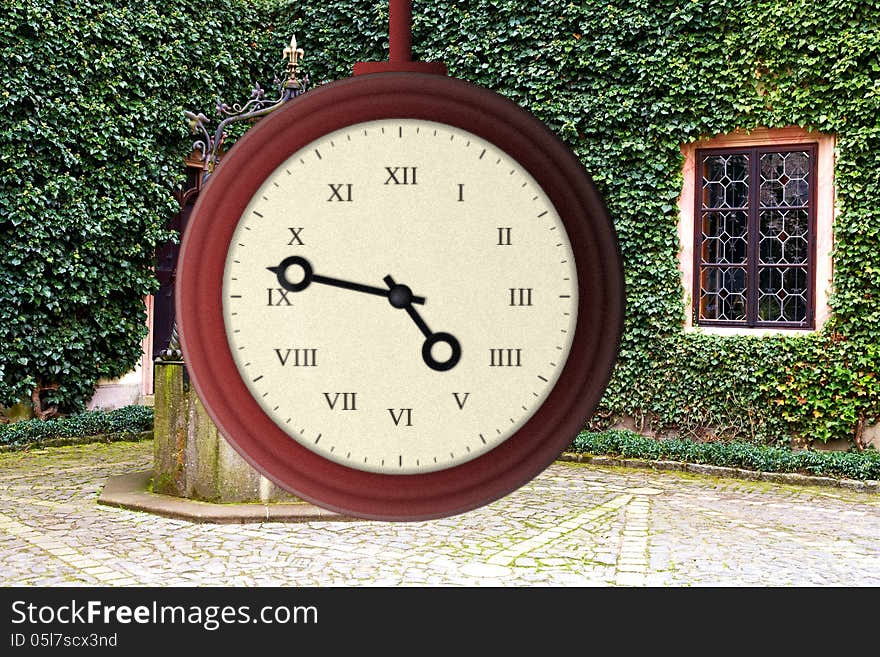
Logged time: 4 h 47 min
